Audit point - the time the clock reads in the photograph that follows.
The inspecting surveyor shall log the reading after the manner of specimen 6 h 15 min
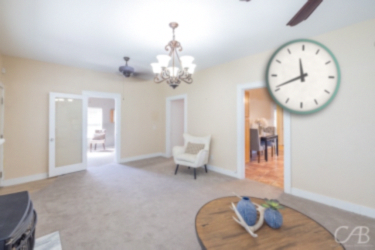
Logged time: 11 h 41 min
